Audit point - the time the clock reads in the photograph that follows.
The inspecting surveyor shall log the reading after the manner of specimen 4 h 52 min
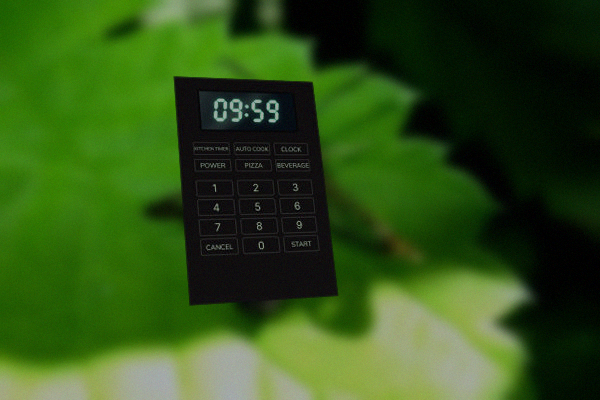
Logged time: 9 h 59 min
